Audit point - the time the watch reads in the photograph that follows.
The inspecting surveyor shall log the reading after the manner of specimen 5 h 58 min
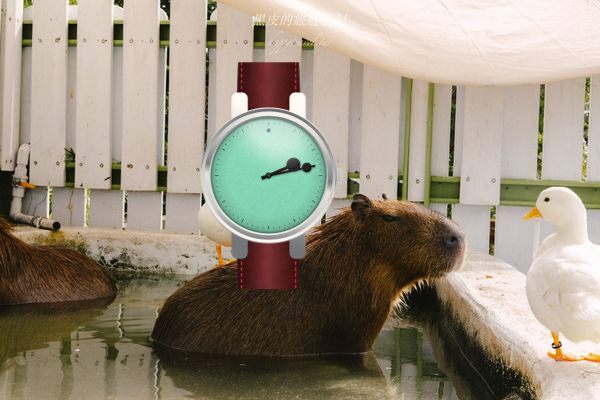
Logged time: 2 h 13 min
